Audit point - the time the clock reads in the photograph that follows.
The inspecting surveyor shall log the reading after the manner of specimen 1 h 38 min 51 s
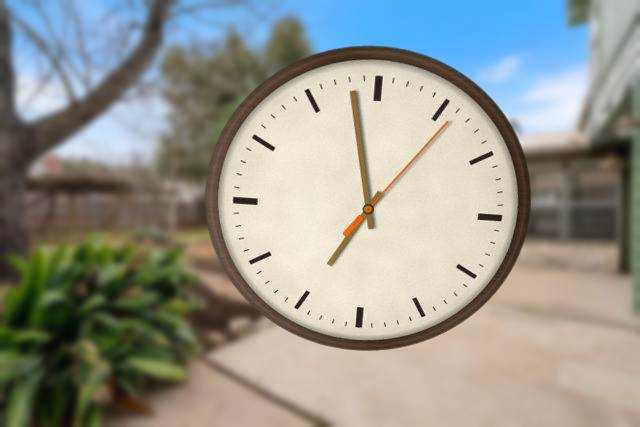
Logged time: 6 h 58 min 06 s
